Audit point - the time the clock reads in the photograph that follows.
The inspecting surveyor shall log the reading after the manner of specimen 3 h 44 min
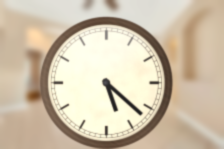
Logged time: 5 h 22 min
